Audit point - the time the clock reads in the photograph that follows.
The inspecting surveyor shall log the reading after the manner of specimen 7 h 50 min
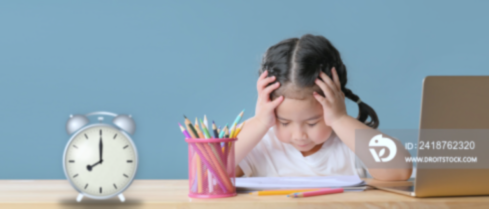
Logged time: 8 h 00 min
